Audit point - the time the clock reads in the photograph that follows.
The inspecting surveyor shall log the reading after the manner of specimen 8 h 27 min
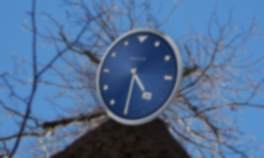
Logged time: 4 h 30 min
